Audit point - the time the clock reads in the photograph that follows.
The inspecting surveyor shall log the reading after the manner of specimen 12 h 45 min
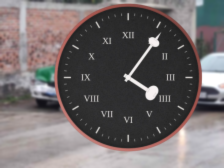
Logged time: 4 h 06 min
